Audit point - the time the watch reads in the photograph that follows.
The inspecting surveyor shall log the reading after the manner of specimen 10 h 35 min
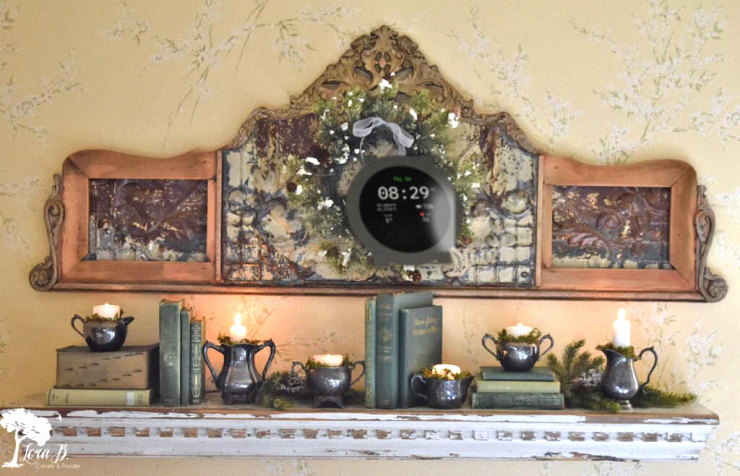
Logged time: 8 h 29 min
